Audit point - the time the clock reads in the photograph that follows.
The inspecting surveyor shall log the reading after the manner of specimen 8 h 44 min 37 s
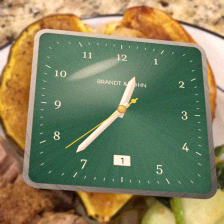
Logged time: 12 h 36 min 38 s
